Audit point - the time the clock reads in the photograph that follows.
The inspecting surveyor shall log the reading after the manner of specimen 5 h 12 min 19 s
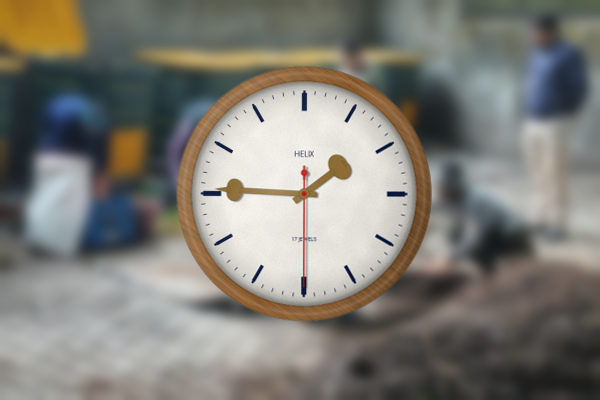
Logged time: 1 h 45 min 30 s
